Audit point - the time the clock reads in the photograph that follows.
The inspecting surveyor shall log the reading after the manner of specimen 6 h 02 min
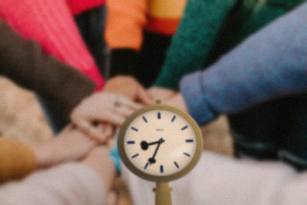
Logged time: 8 h 34 min
